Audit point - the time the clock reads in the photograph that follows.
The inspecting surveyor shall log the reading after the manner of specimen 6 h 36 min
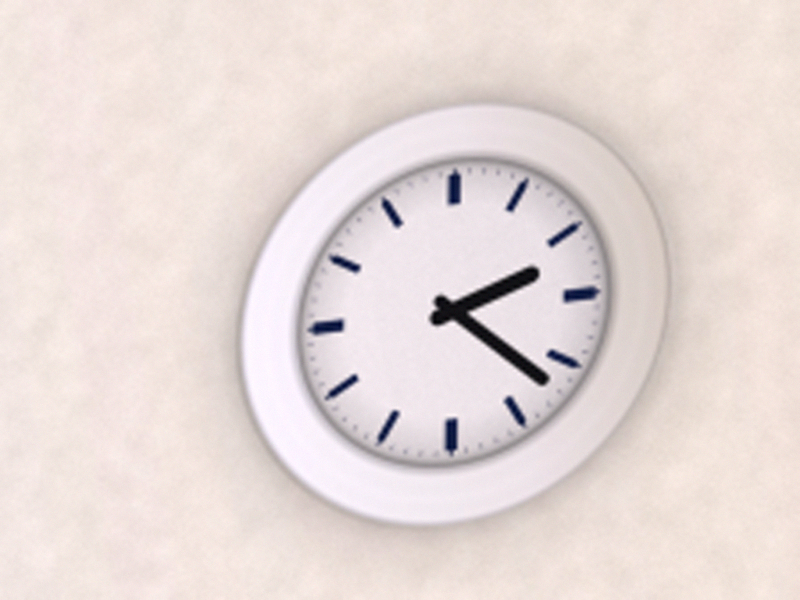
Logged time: 2 h 22 min
